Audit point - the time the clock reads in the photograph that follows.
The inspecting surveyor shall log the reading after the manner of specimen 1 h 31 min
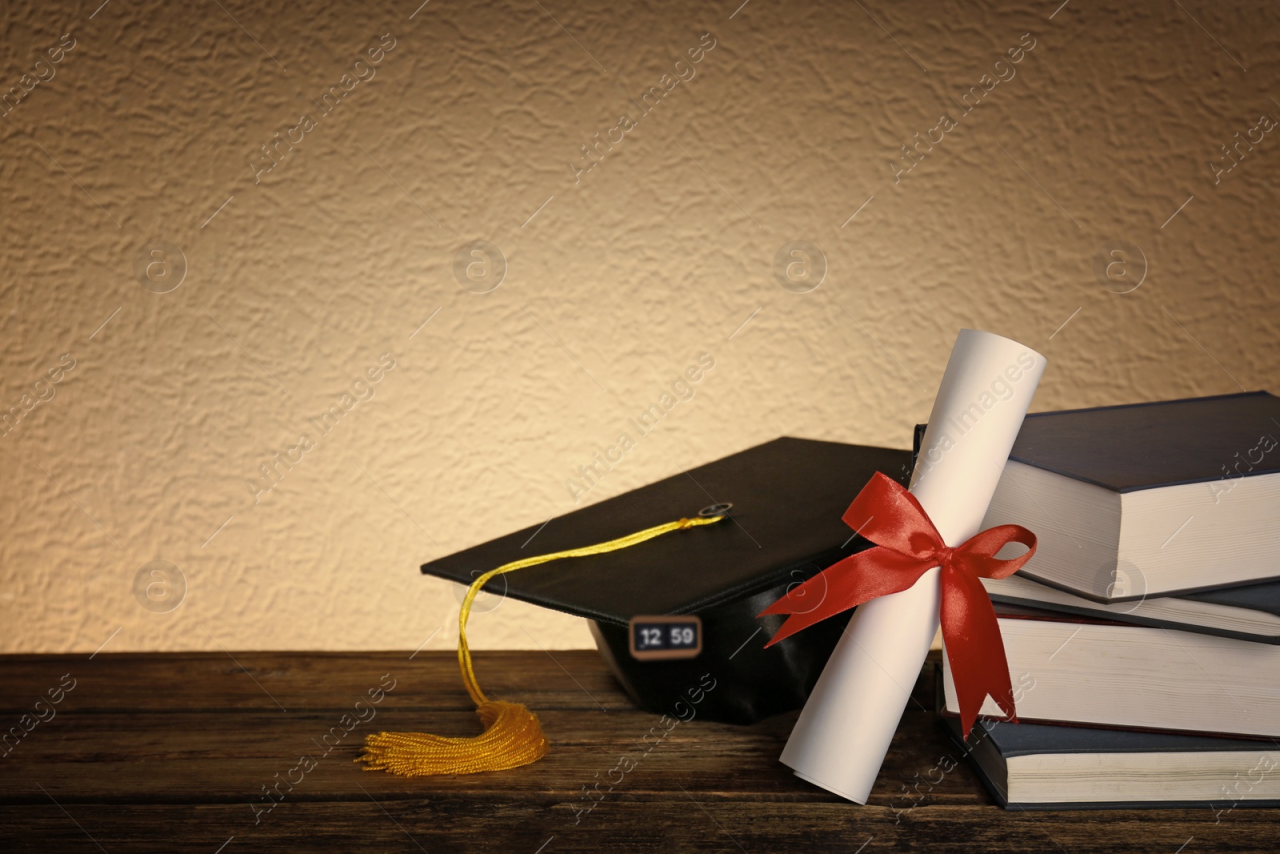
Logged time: 12 h 59 min
